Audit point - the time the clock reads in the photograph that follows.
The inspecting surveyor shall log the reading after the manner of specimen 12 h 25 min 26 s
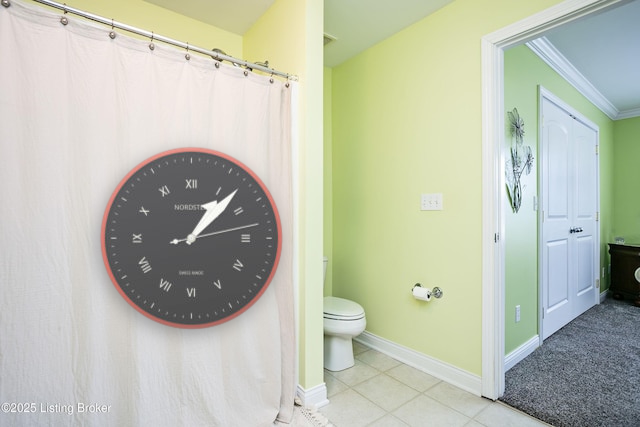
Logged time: 1 h 07 min 13 s
